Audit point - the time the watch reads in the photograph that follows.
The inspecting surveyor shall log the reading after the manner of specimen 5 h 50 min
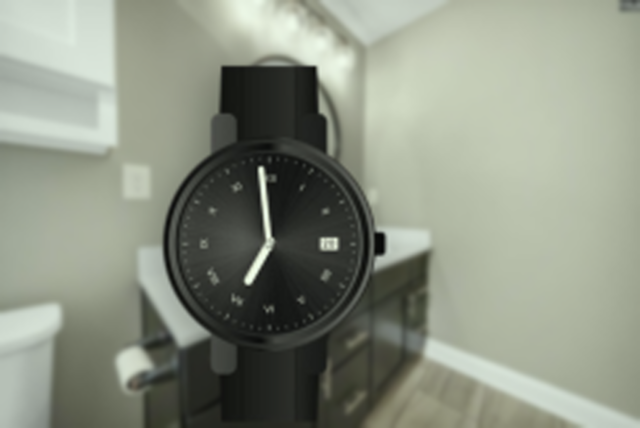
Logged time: 6 h 59 min
